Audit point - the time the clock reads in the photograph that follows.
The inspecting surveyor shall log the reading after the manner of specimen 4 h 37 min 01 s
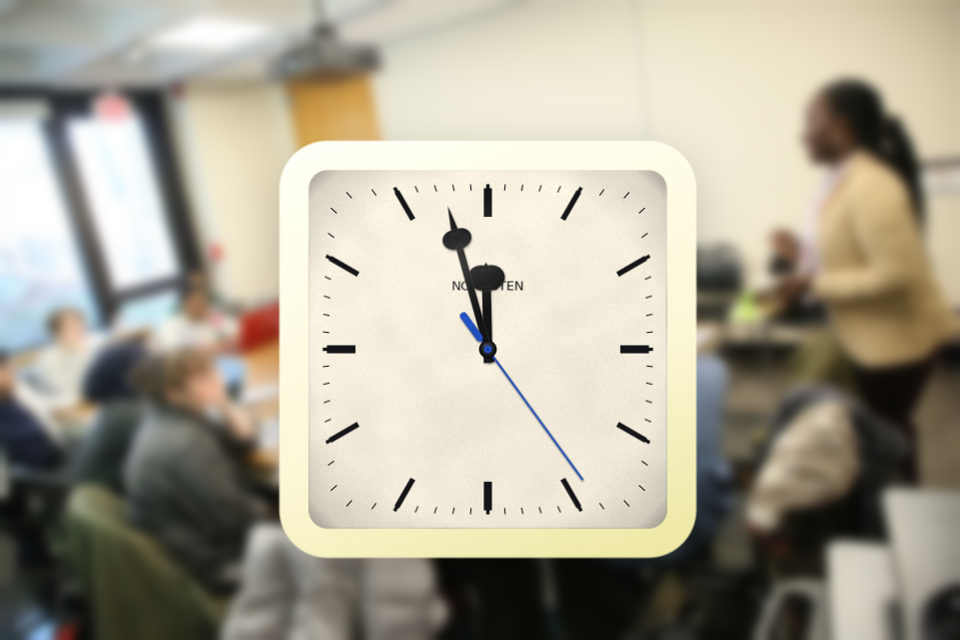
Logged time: 11 h 57 min 24 s
